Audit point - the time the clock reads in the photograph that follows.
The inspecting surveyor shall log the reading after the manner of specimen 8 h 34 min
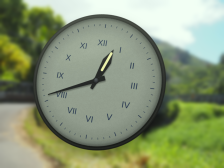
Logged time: 12 h 41 min
